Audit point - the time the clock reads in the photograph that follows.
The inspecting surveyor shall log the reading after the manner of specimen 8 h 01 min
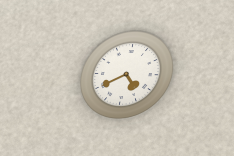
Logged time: 4 h 40 min
